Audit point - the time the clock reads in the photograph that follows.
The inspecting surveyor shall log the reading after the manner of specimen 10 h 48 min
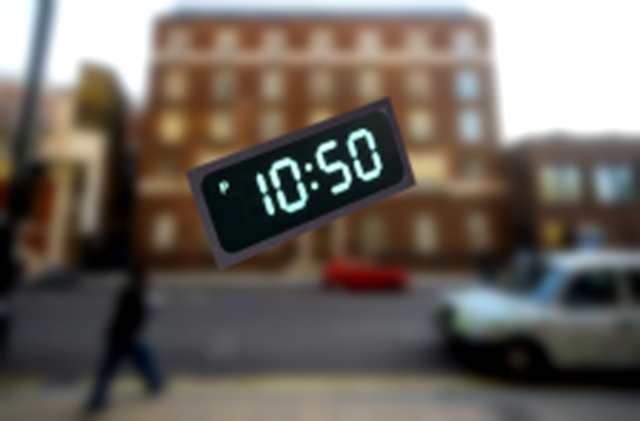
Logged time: 10 h 50 min
